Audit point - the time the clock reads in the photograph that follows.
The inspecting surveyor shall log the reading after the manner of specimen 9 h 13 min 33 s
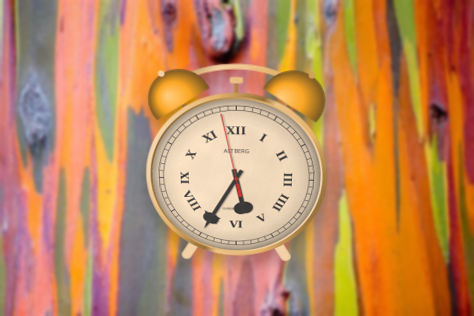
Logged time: 5 h 34 min 58 s
